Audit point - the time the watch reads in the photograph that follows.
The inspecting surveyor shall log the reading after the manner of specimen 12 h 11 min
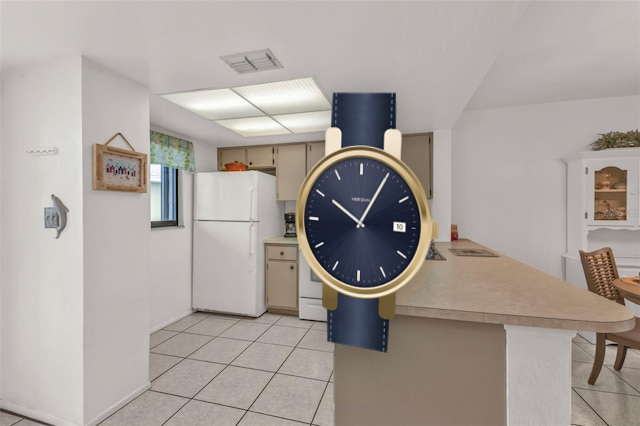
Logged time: 10 h 05 min
